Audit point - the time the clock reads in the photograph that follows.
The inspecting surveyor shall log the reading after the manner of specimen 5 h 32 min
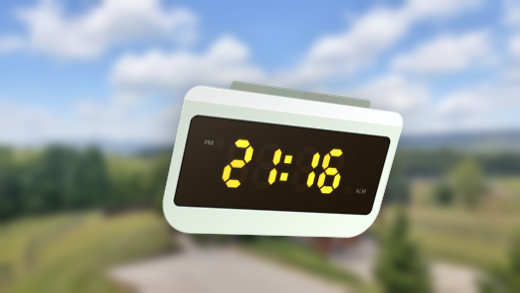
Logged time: 21 h 16 min
